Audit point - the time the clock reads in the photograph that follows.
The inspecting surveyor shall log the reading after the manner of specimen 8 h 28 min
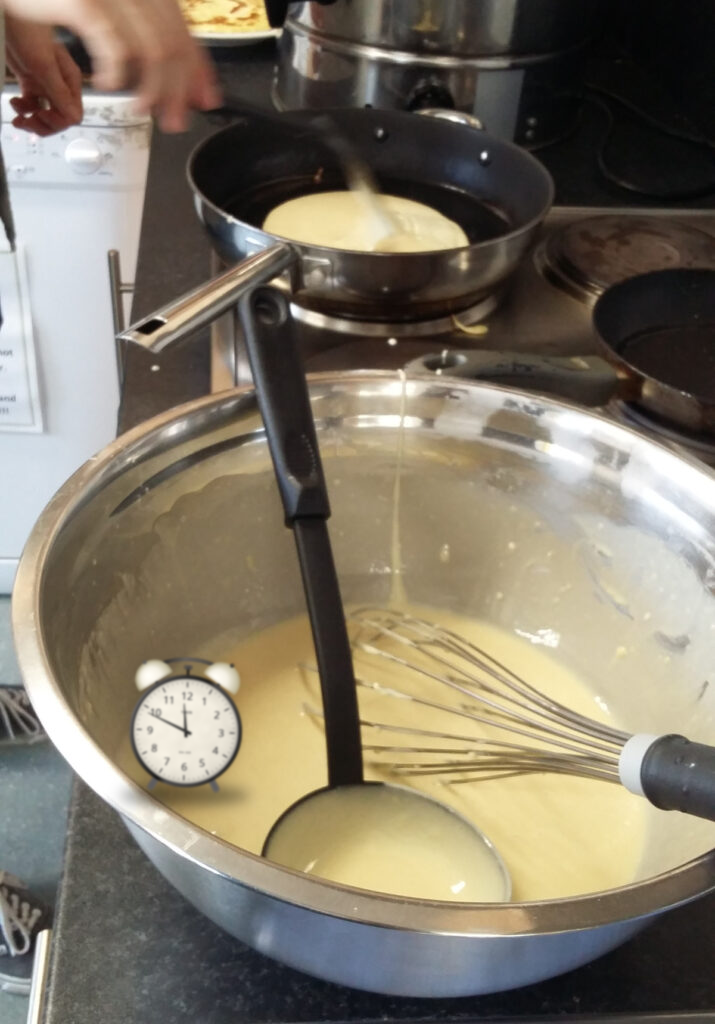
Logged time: 11 h 49 min
